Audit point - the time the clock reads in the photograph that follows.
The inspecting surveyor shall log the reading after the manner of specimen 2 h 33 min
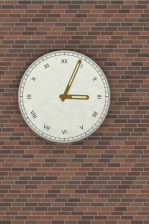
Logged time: 3 h 04 min
